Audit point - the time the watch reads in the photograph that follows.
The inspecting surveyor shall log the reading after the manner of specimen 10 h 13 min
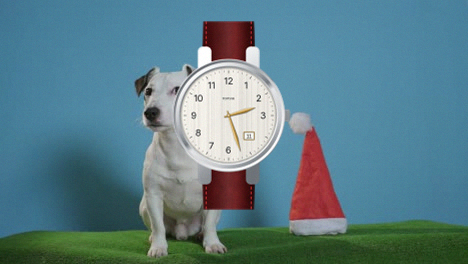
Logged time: 2 h 27 min
